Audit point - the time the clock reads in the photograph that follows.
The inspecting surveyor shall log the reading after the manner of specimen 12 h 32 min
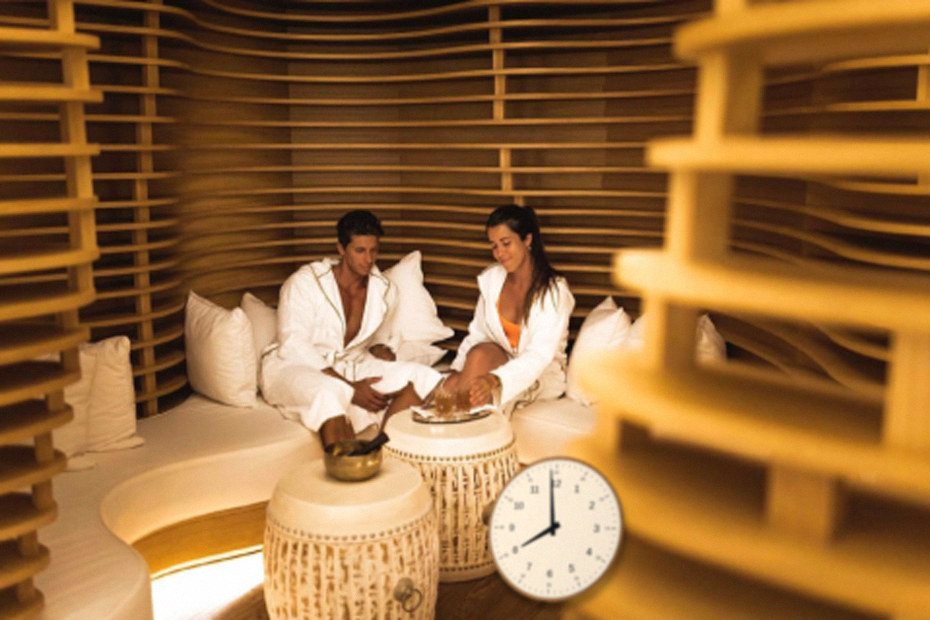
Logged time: 7 h 59 min
